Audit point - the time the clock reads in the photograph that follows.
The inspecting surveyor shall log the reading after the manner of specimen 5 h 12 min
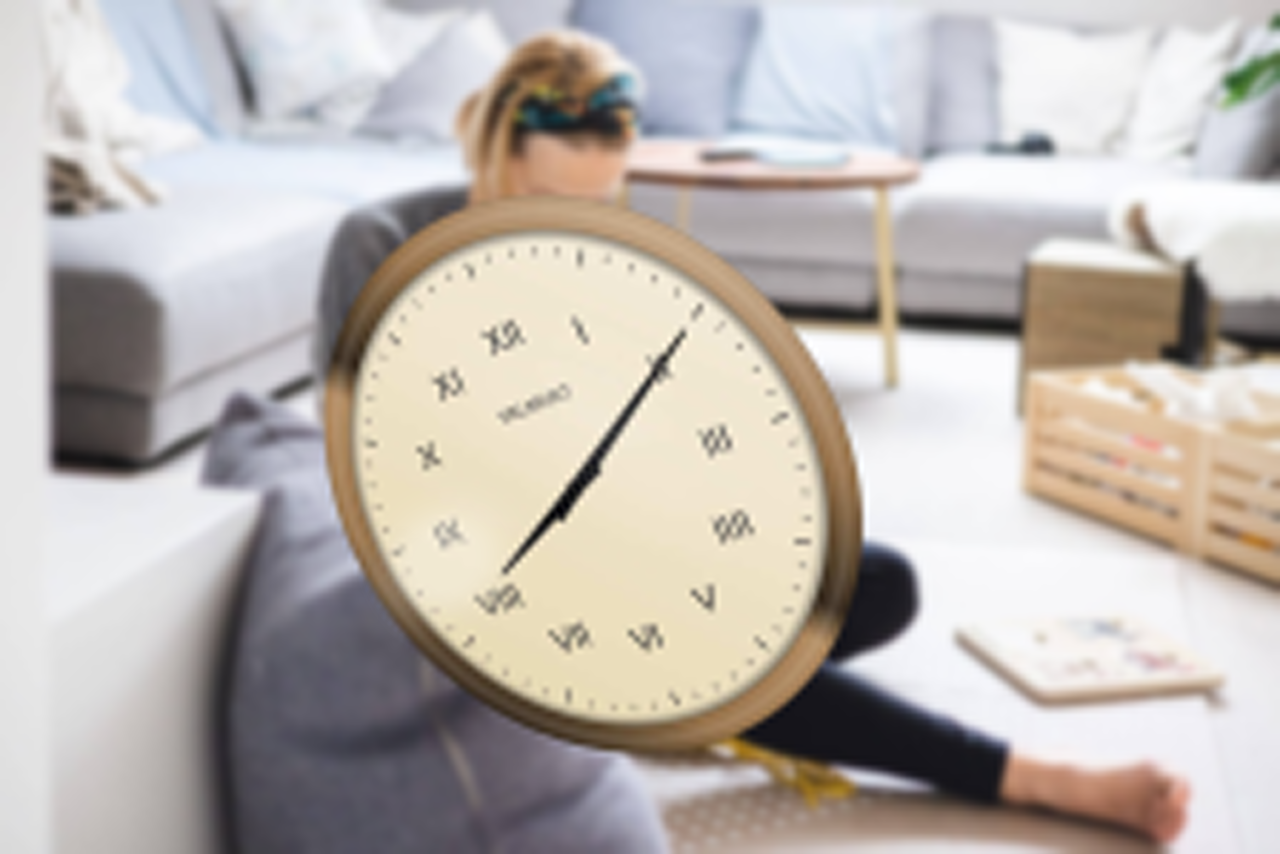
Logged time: 8 h 10 min
